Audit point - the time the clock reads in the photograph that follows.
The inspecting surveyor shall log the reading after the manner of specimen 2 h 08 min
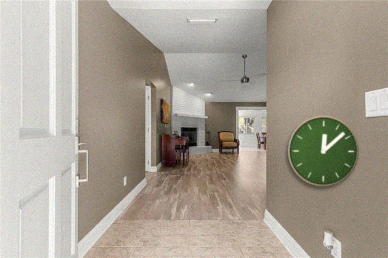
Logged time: 12 h 08 min
